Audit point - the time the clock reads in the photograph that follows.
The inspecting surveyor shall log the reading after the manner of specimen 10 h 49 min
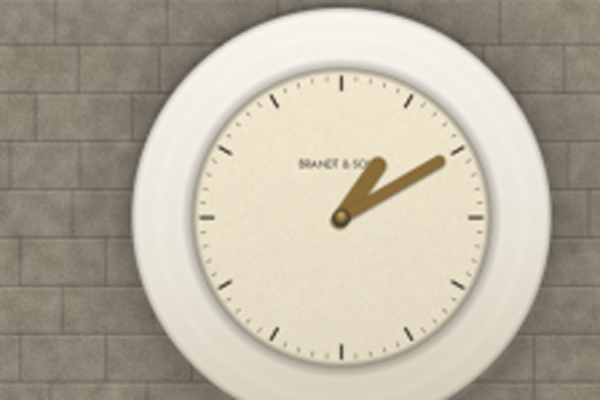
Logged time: 1 h 10 min
